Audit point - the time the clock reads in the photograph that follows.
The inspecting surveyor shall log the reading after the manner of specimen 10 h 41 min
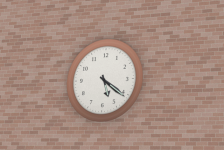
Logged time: 5 h 21 min
